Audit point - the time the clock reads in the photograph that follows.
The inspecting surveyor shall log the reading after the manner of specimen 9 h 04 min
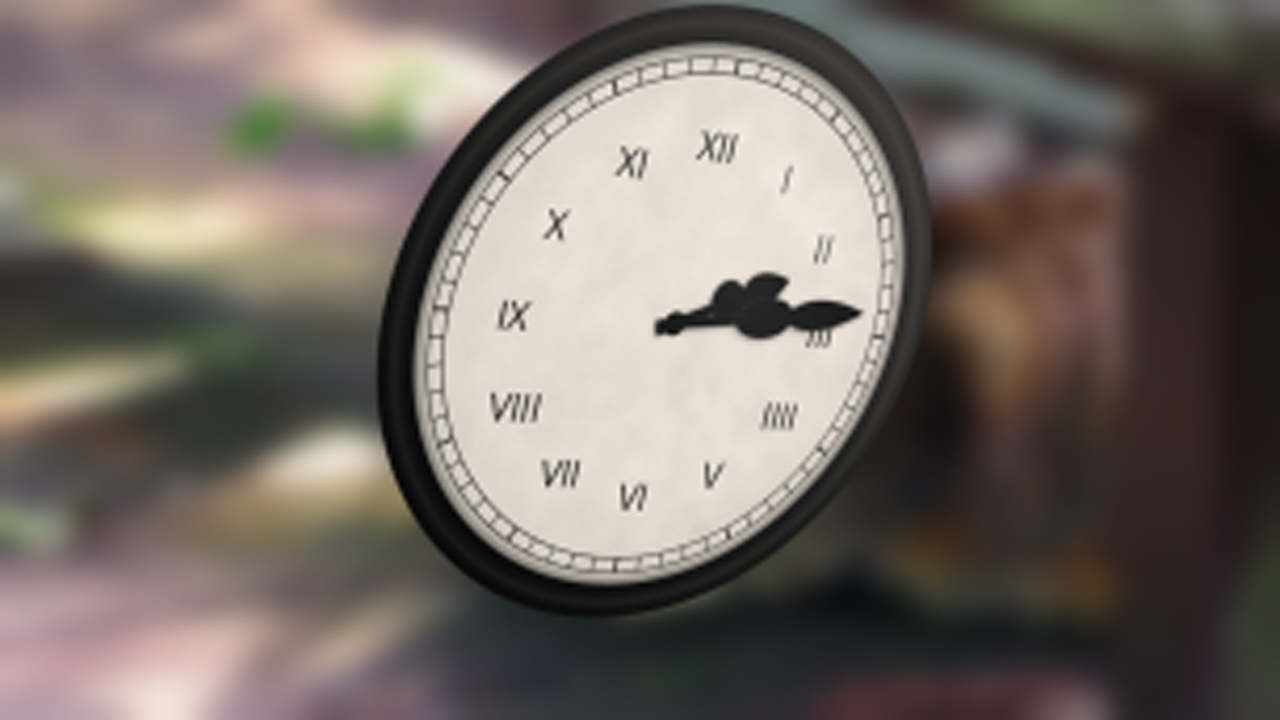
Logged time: 2 h 14 min
